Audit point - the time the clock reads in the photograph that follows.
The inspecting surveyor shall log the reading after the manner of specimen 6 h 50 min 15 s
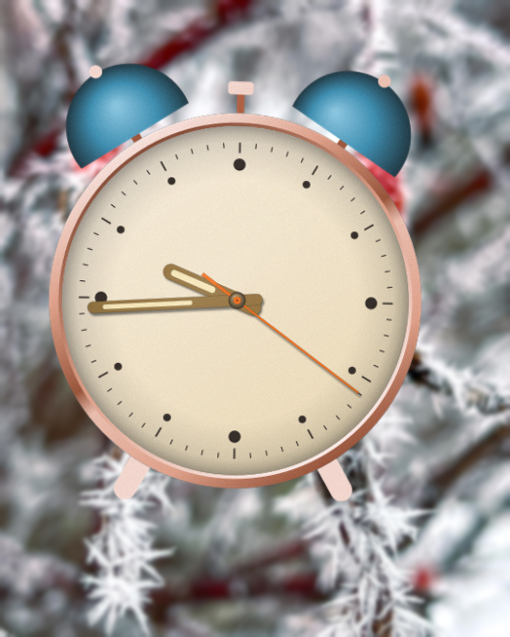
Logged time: 9 h 44 min 21 s
